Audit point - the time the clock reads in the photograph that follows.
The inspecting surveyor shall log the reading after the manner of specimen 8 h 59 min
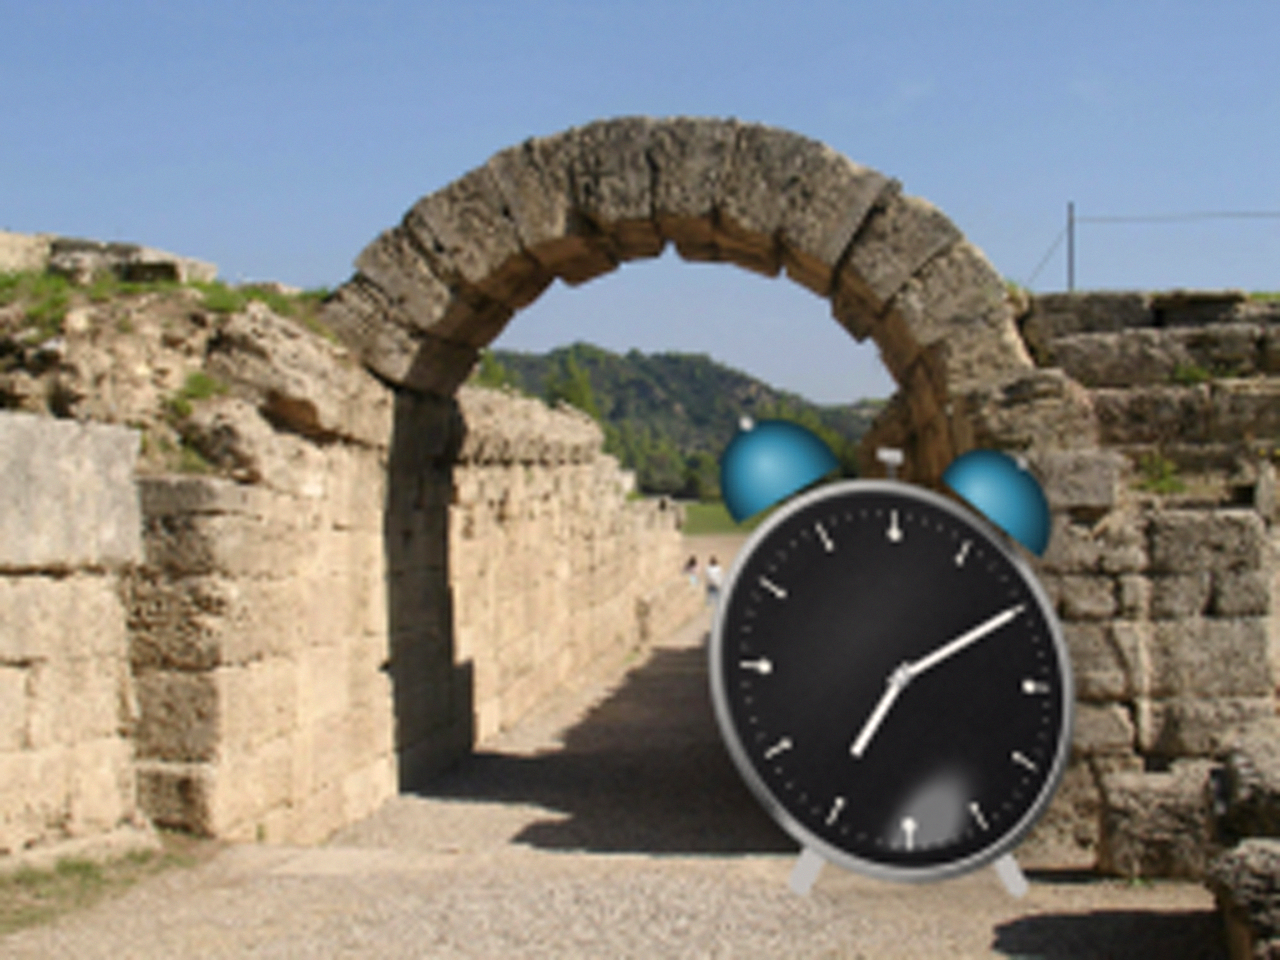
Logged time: 7 h 10 min
